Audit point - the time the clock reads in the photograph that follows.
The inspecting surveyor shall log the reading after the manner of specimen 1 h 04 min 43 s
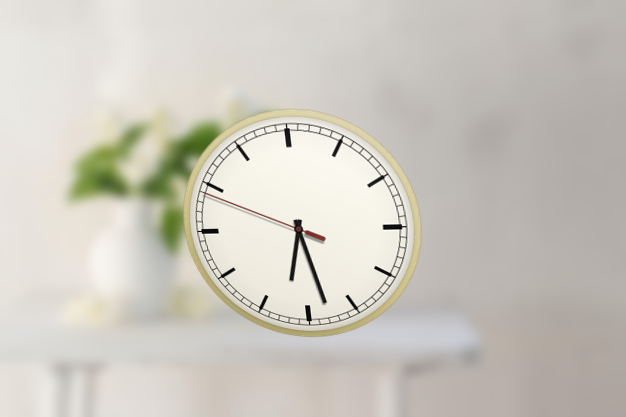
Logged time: 6 h 27 min 49 s
